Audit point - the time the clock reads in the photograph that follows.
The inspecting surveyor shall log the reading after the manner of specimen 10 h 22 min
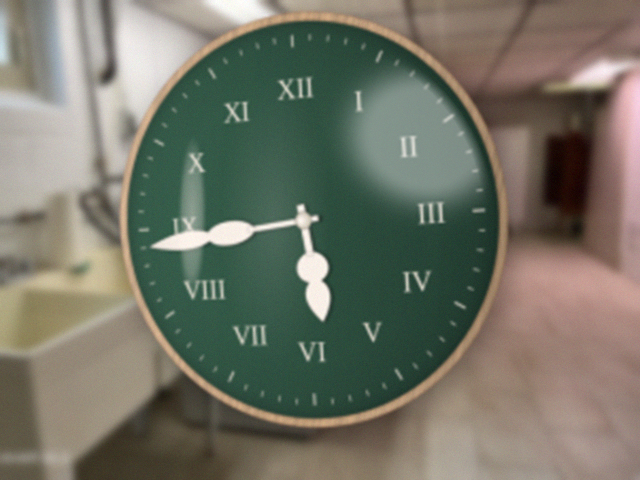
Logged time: 5 h 44 min
